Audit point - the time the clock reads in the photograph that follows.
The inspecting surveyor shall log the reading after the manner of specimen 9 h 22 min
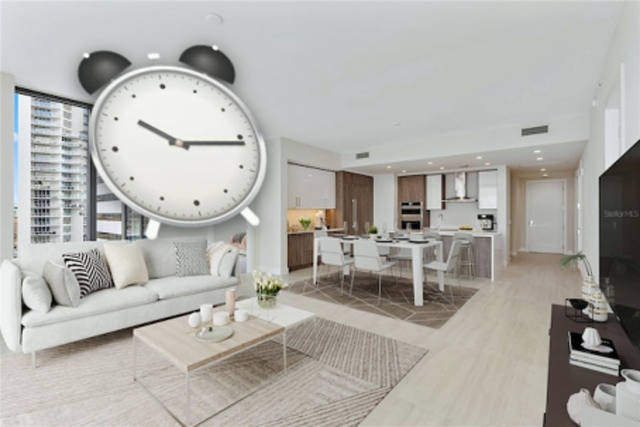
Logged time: 10 h 16 min
